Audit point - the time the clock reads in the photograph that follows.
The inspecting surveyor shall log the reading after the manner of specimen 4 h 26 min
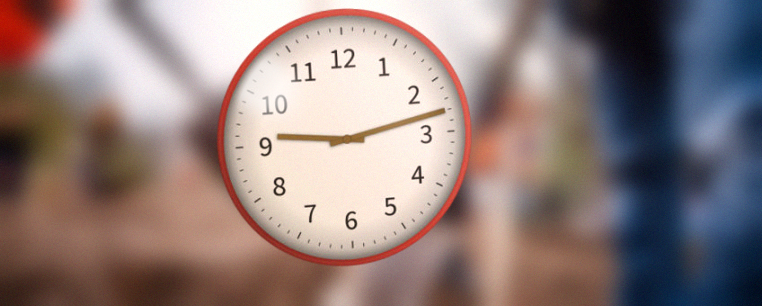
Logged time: 9 h 13 min
